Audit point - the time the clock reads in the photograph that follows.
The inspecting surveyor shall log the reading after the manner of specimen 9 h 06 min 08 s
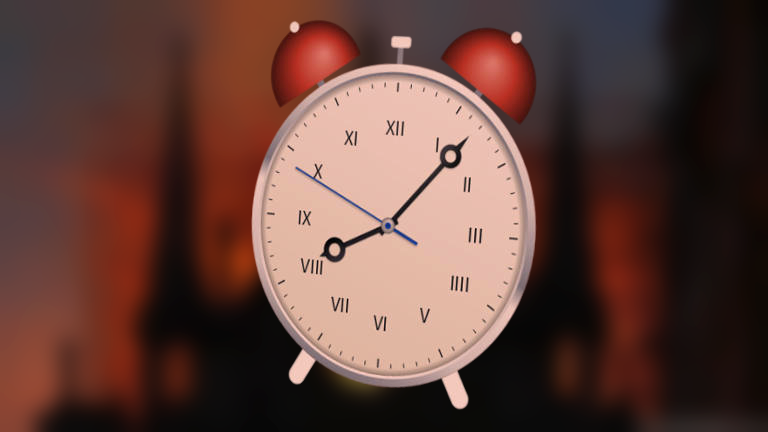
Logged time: 8 h 06 min 49 s
